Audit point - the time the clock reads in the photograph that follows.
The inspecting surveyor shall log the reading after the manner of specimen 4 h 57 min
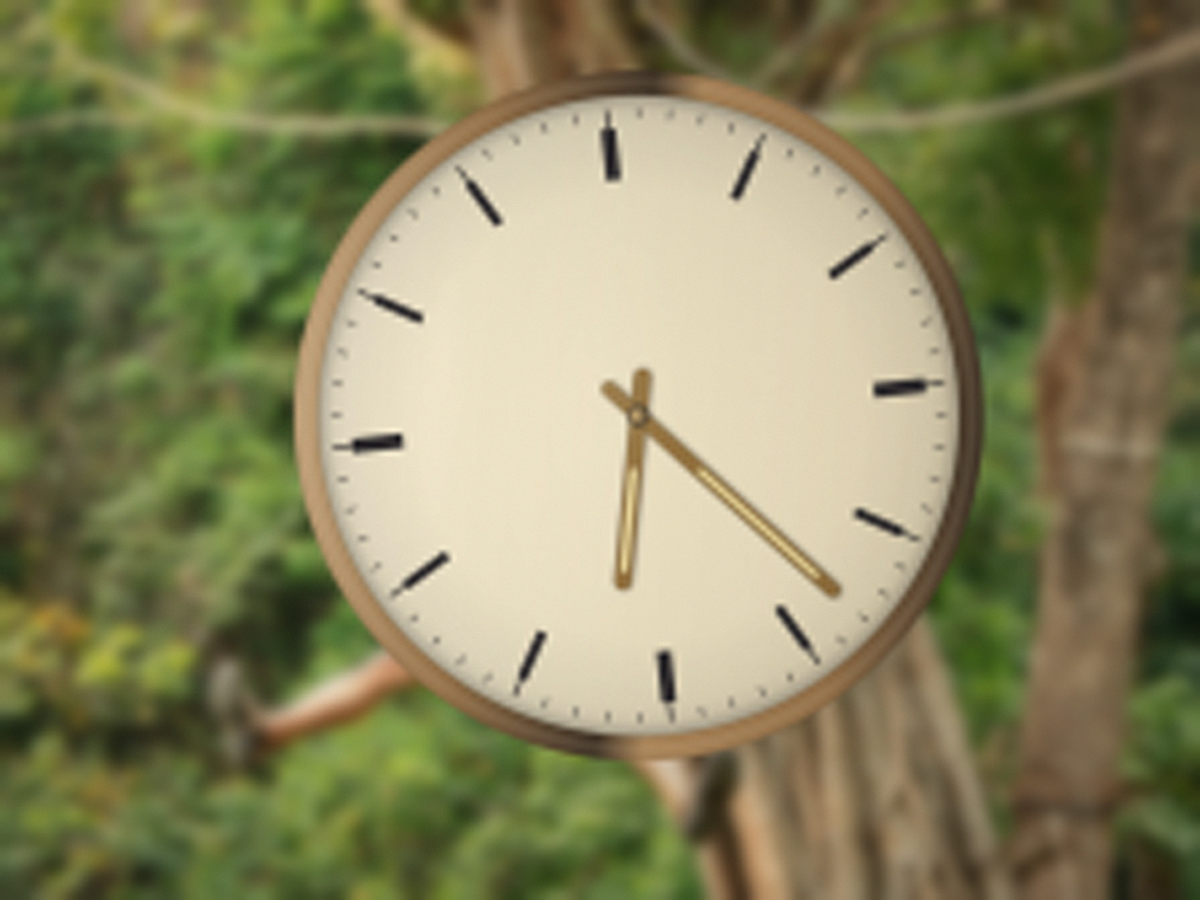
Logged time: 6 h 23 min
